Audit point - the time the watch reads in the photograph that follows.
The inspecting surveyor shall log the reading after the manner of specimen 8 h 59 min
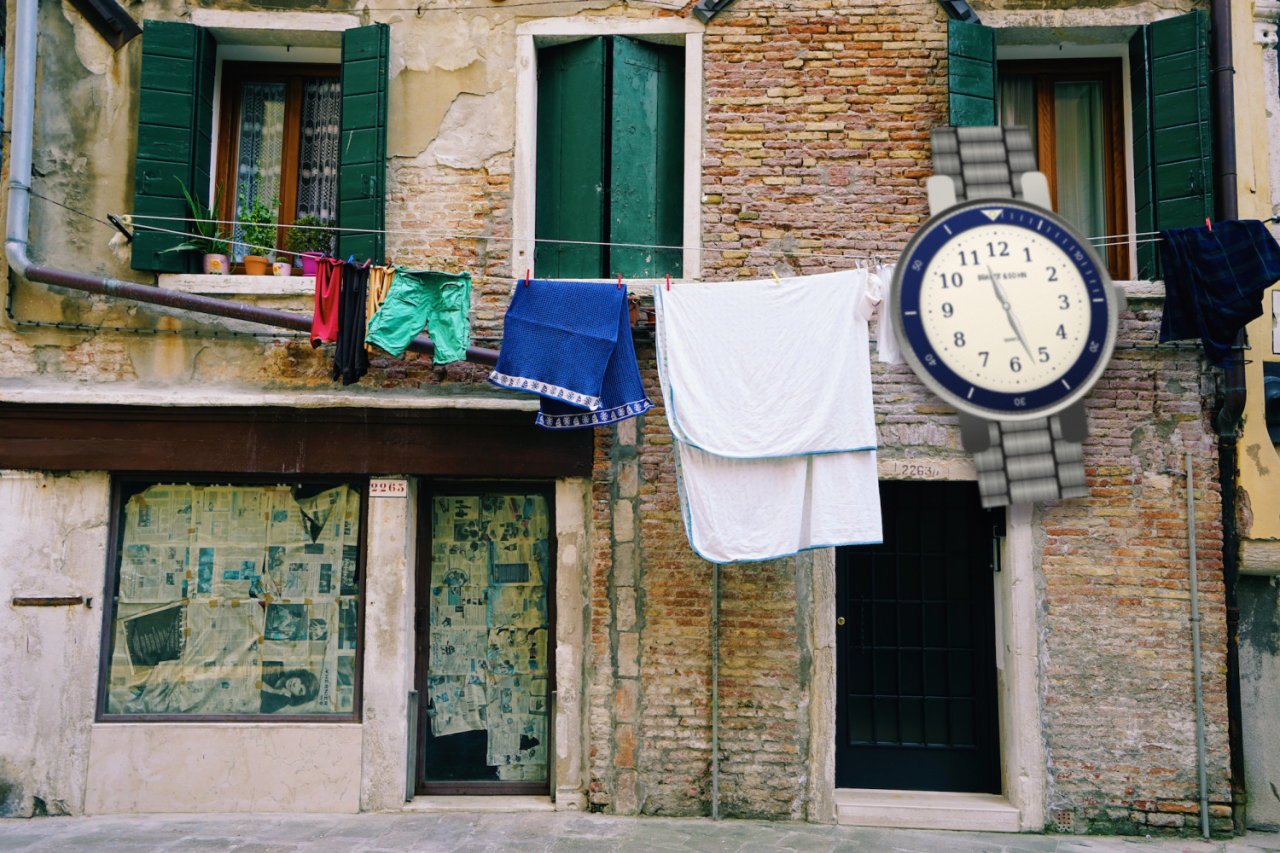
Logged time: 11 h 27 min
